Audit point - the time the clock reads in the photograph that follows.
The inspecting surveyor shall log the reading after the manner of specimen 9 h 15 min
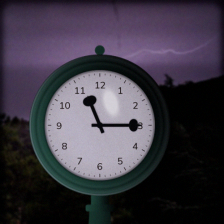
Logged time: 11 h 15 min
